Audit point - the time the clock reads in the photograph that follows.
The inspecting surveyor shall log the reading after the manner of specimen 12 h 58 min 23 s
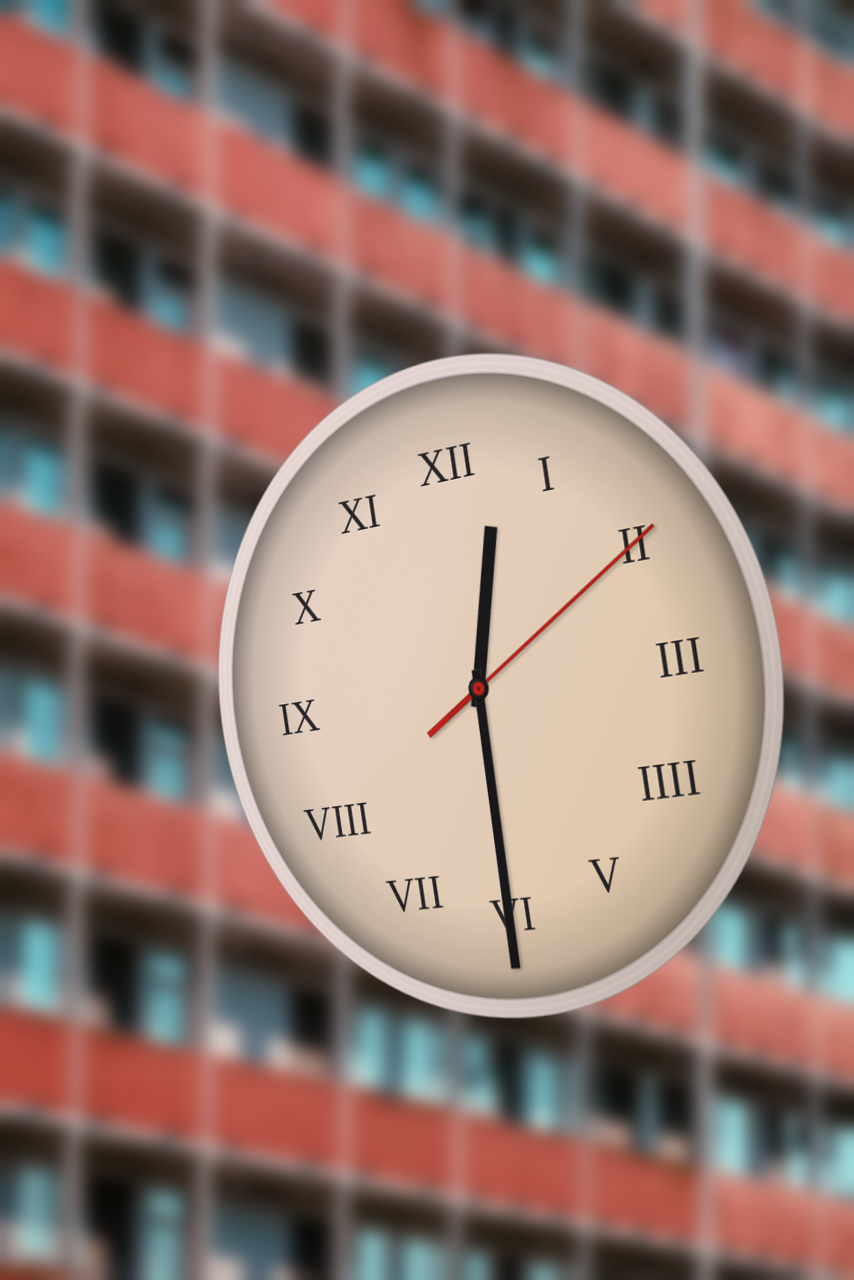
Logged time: 12 h 30 min 10 s
